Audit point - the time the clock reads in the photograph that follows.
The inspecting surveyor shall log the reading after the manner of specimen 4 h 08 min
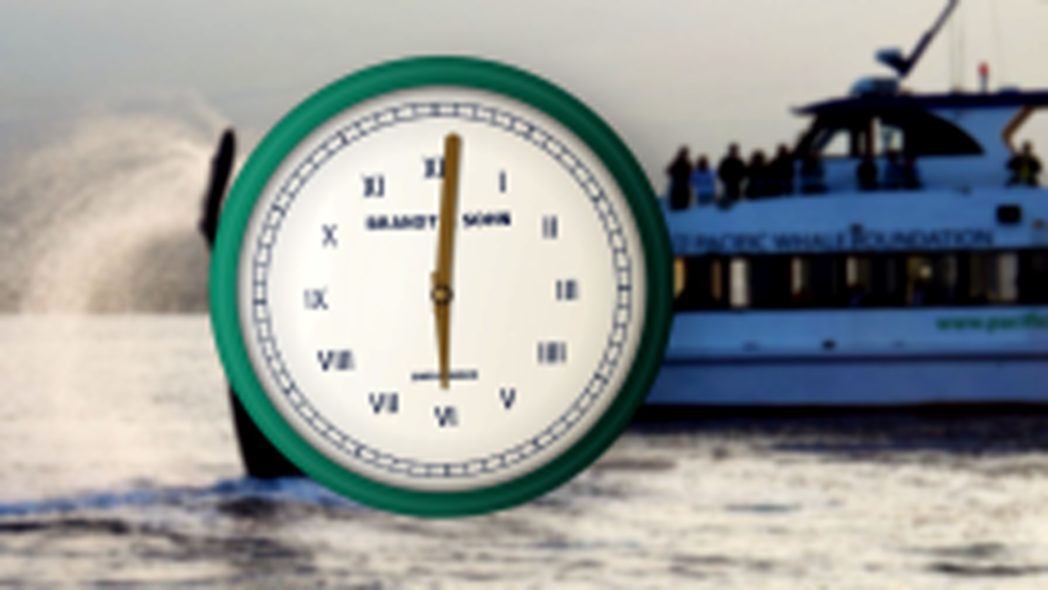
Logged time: 6 h 01 min
